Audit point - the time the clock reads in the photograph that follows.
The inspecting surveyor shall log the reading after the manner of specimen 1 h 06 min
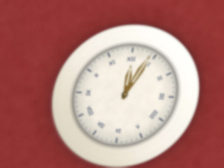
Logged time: 12 h 04 min
